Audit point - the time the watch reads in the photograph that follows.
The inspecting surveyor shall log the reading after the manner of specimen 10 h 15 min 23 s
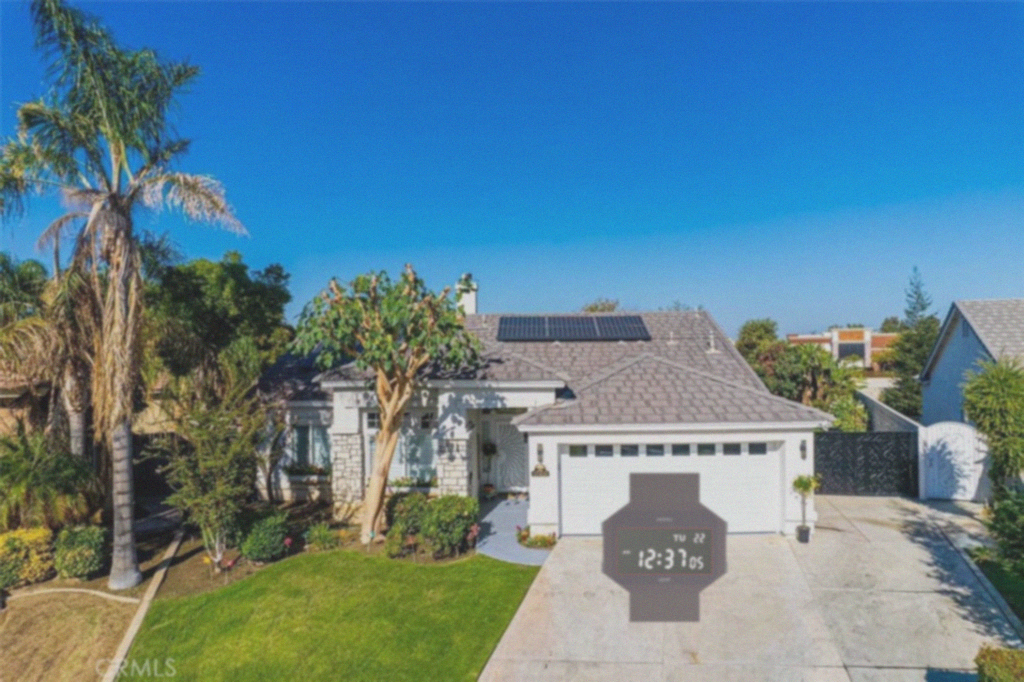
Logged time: 12 h 37 min 05 s
